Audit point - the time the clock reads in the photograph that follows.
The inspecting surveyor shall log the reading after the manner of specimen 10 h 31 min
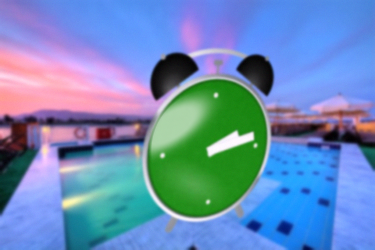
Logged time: 2 h 13 min
